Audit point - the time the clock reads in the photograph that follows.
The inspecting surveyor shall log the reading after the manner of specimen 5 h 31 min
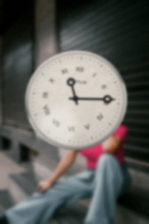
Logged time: 11 h 14 min
